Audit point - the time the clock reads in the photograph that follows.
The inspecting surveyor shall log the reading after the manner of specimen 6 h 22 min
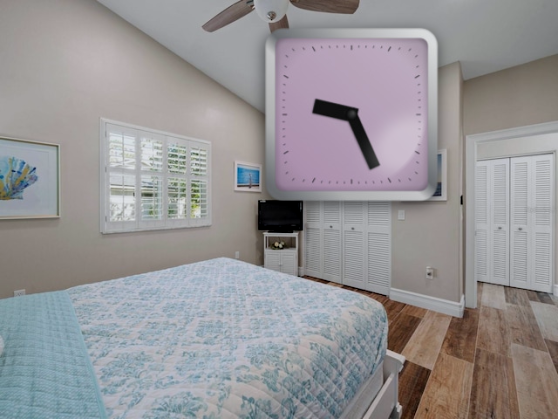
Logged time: 9 h 26 min
